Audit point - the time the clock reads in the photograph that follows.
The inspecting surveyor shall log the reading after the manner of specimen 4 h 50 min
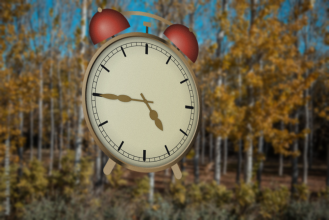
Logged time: 4 h 45 min
